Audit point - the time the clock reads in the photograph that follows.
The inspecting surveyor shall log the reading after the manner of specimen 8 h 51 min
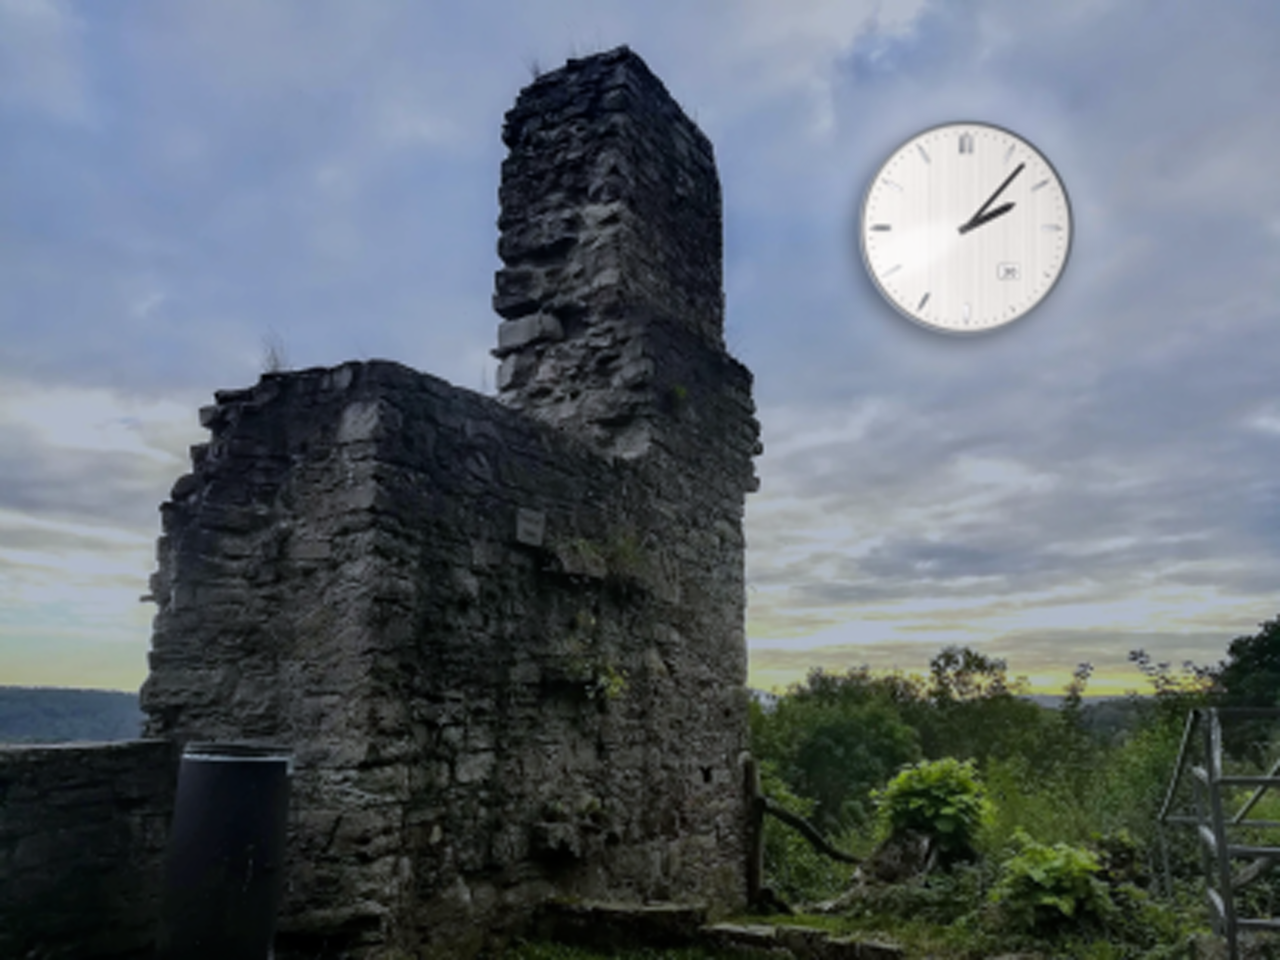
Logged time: 2 h 07 min
